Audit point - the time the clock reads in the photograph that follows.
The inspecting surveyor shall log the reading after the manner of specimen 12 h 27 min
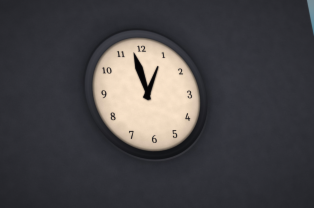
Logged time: 12 h 58 min
